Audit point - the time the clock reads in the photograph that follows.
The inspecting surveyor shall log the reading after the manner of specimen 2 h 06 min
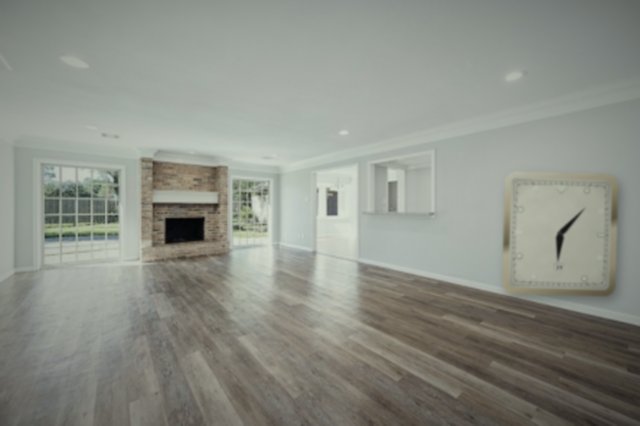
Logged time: 6 h 07 min
